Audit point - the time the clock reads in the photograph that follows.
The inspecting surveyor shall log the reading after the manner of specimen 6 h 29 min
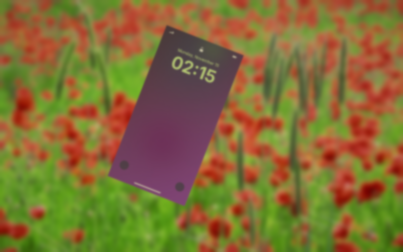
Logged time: 2 h 15 min
